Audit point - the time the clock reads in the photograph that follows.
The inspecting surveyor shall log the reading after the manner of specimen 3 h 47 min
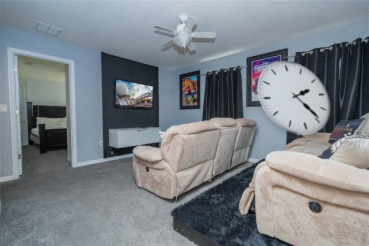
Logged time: 2 h 24 min
